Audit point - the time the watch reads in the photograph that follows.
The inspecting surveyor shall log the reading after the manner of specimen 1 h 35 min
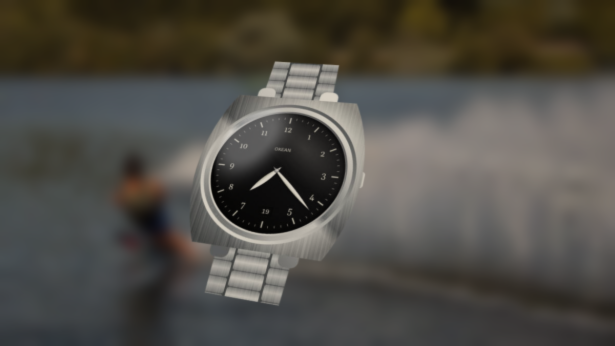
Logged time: 7 h 22 min
